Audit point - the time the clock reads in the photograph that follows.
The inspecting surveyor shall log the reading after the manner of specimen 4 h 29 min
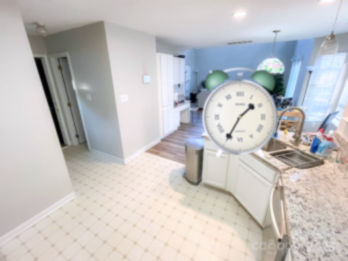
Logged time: 1 h 35 min
